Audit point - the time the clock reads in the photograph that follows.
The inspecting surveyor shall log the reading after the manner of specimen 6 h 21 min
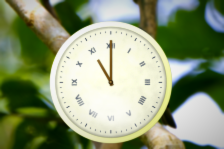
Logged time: 11 h 00 min
